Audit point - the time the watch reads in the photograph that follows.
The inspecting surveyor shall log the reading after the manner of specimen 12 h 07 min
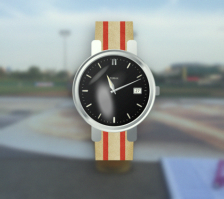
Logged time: 11 h 11 min
